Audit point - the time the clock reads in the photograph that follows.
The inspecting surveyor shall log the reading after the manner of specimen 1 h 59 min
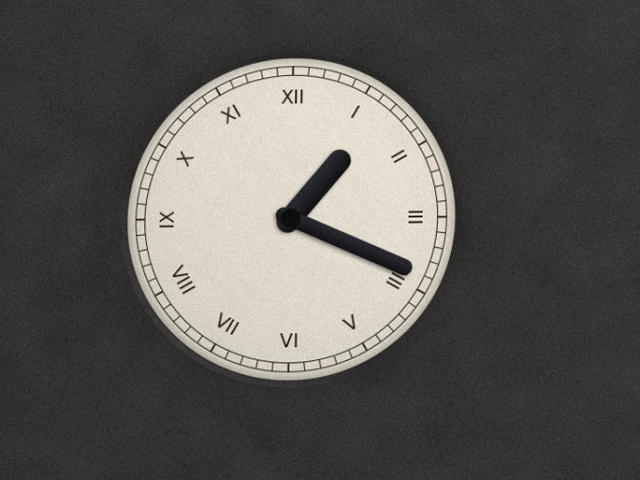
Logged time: 1 h 19 min
